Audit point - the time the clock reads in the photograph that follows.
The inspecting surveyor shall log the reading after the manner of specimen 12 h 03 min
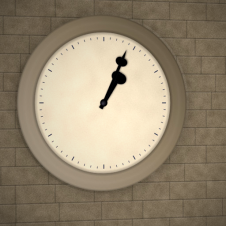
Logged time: 1 h 04 min
